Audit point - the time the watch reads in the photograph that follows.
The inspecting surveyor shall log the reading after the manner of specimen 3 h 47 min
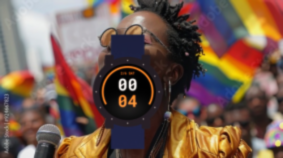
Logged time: 0 h 04 min
